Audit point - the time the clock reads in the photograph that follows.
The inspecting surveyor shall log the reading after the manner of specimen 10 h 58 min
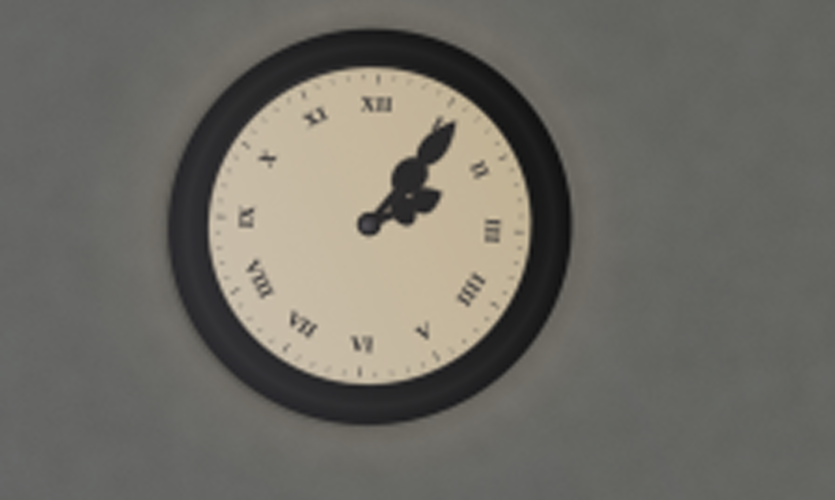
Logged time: 2 h 06 min
